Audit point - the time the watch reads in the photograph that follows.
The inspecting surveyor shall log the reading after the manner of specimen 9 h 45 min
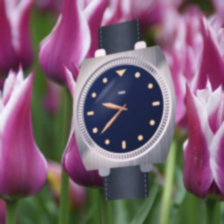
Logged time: 9 h 38 min
